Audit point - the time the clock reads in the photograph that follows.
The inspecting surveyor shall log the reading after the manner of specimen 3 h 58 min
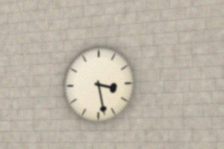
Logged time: 3 h 28 min
